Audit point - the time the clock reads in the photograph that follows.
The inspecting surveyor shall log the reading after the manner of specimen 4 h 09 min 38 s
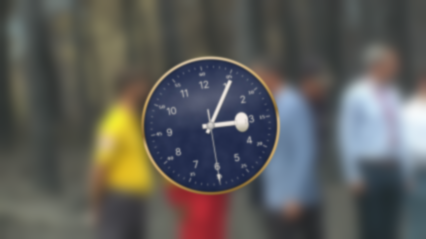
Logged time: 3 h 05 min 30 s
